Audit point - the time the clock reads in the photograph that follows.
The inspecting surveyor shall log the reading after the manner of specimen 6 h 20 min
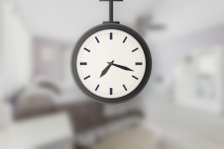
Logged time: 7 h 18 min
